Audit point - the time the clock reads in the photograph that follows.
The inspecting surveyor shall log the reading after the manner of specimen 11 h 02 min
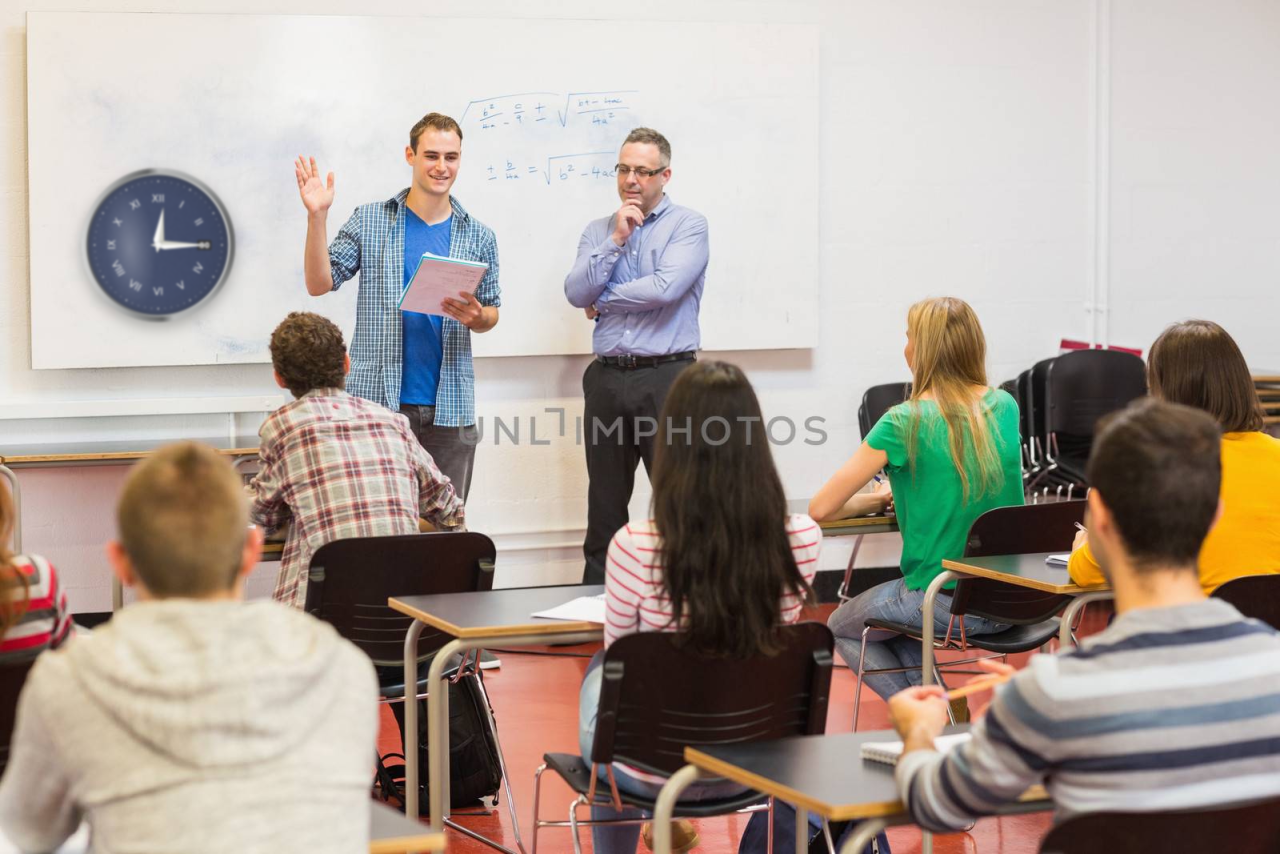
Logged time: 12 h 15 min
